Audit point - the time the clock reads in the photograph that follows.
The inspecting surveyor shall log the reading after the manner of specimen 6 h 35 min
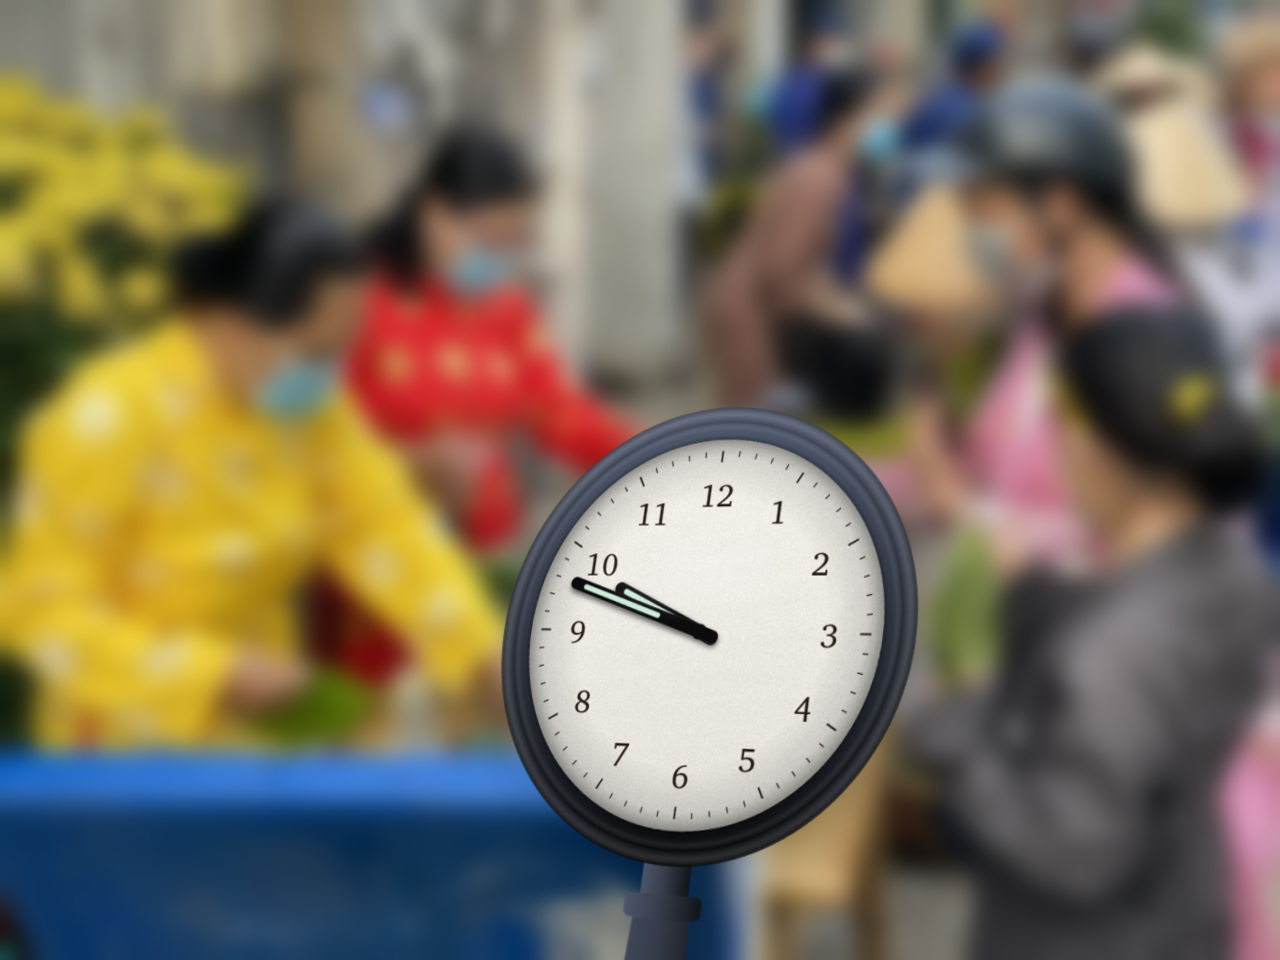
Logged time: 9 h 48 min
